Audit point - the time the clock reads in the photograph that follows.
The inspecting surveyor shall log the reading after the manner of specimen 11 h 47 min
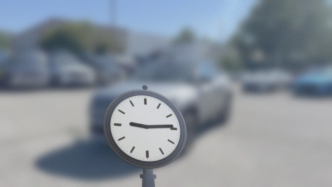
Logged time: 9 h 14 min
